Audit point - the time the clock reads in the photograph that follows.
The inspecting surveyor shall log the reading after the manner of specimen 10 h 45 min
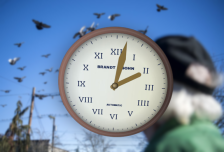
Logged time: 2 h 02 min
